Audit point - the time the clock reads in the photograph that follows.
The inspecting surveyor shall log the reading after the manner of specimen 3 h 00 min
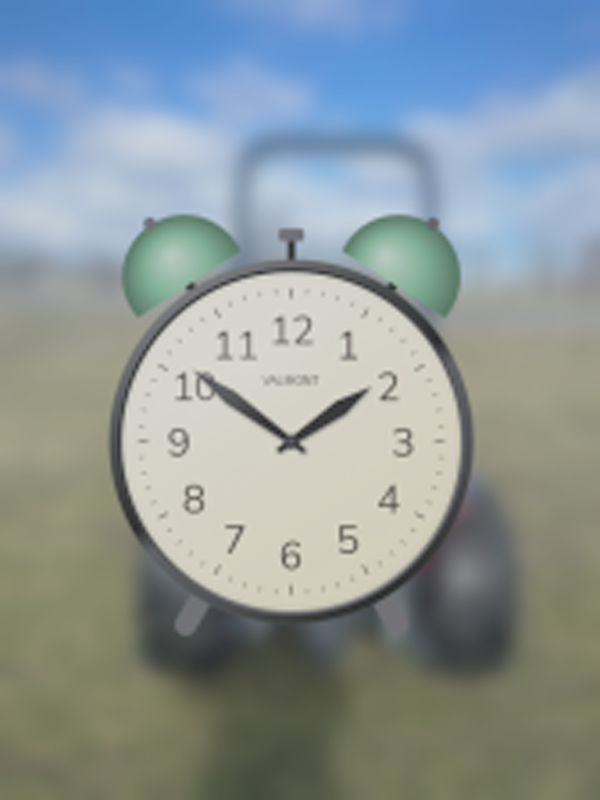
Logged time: 1 h 51 min
